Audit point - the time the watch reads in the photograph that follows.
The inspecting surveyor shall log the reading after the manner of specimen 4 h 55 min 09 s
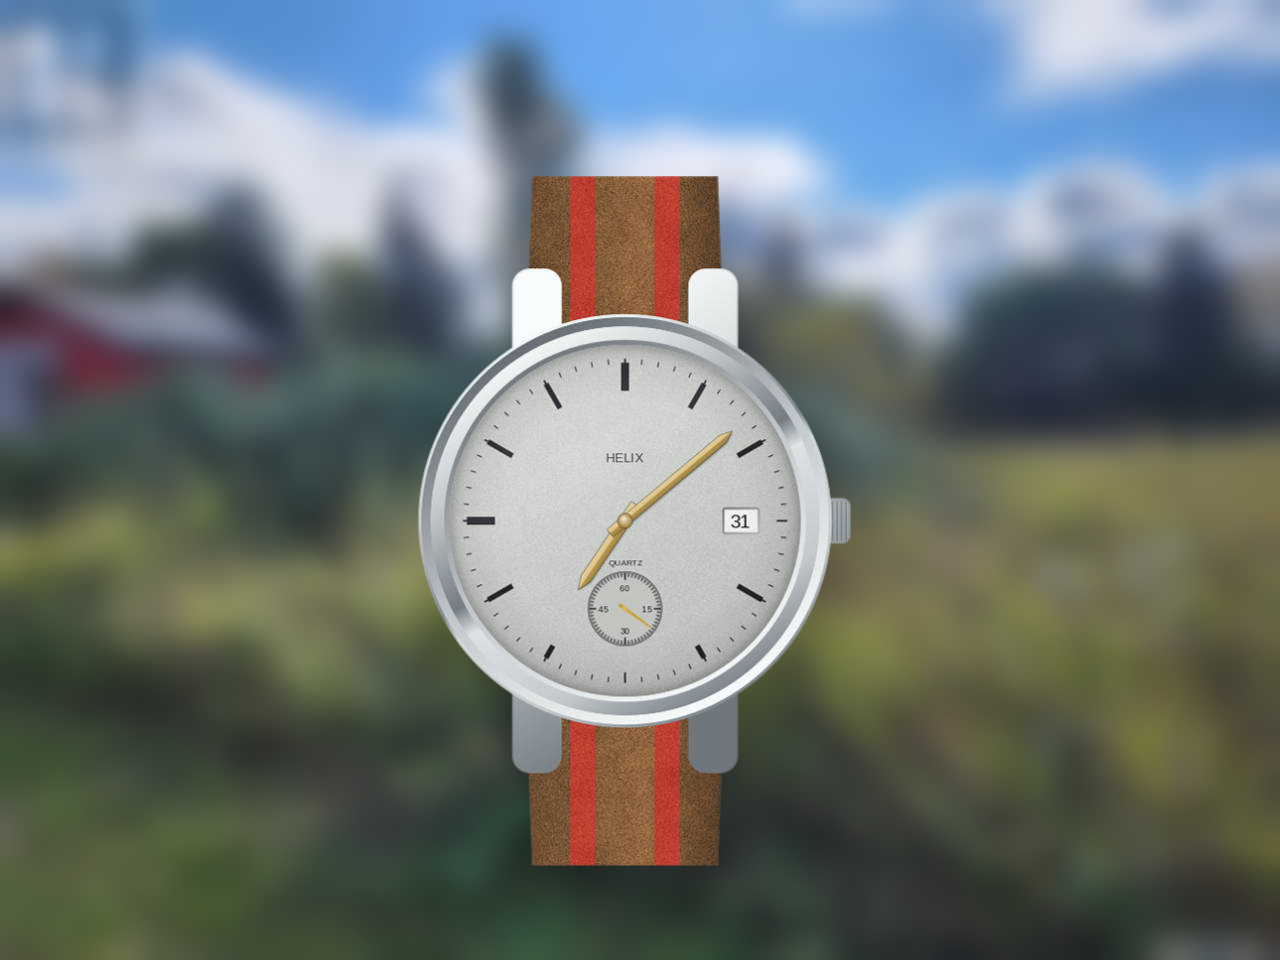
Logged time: 7 h 08 min 21 s
